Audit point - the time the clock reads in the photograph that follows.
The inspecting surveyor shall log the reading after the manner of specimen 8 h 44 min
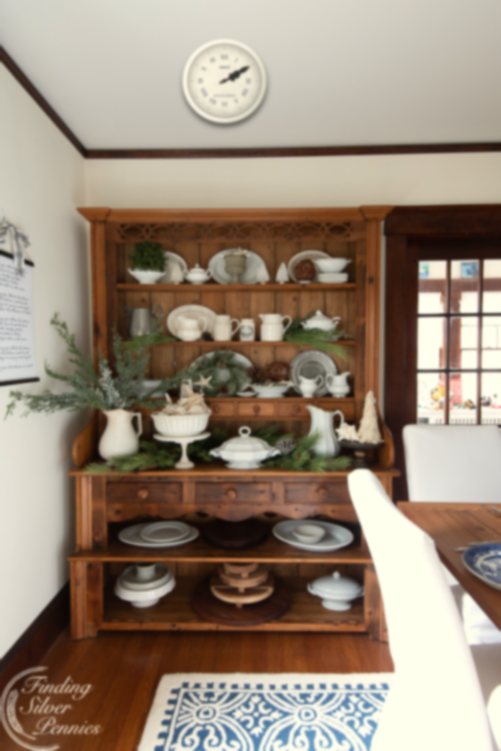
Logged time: 2 h 10 min
